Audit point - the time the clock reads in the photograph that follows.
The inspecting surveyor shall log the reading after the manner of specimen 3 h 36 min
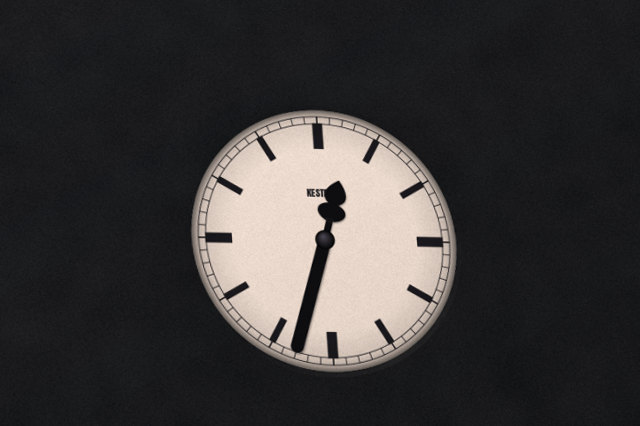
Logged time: 12 h 33 min
